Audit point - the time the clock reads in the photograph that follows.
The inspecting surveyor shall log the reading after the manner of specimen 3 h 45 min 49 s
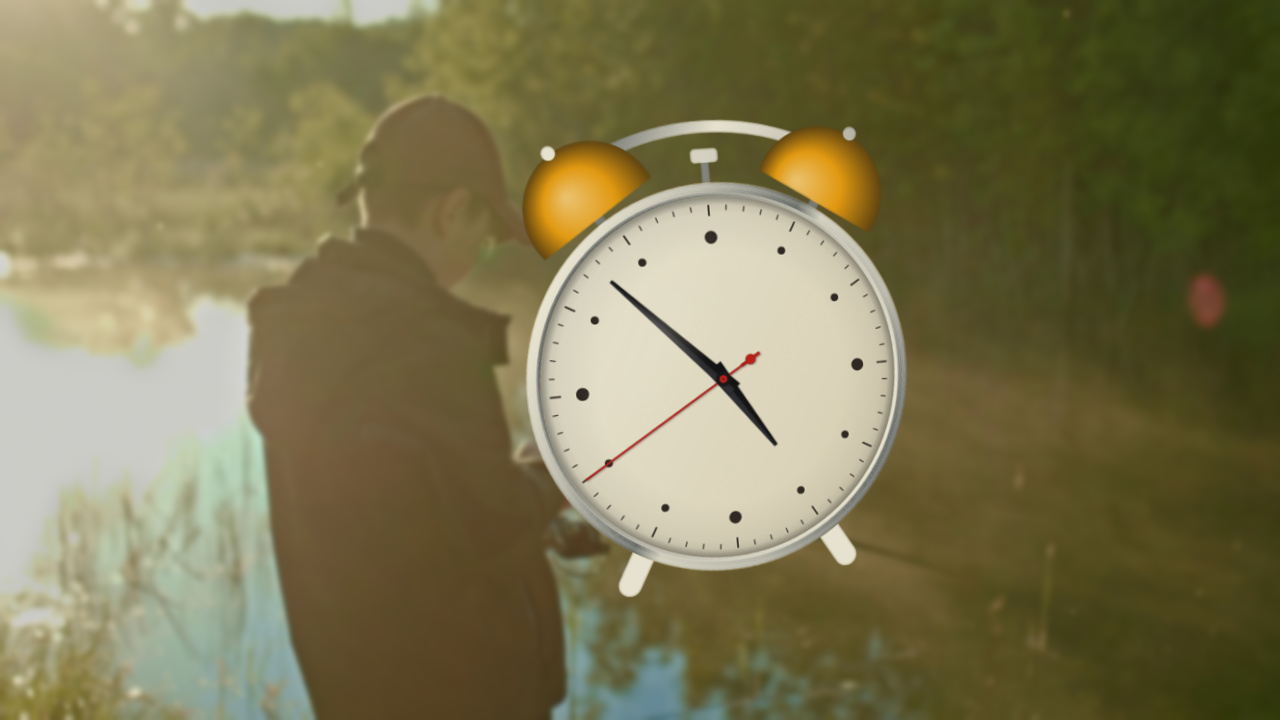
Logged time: 4 h 52 min 40 s
